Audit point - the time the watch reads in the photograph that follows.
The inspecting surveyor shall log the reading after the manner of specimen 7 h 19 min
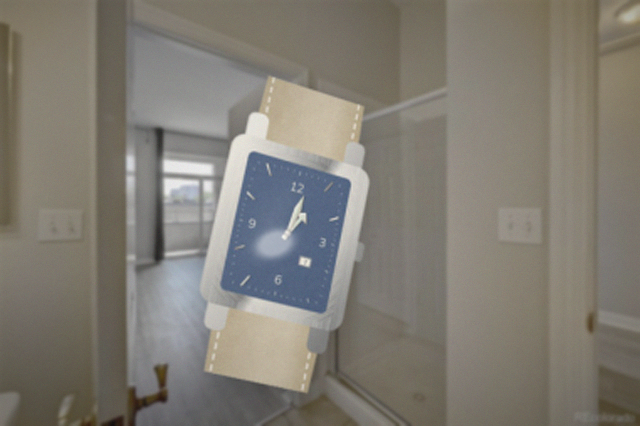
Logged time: 1 h 02 min
